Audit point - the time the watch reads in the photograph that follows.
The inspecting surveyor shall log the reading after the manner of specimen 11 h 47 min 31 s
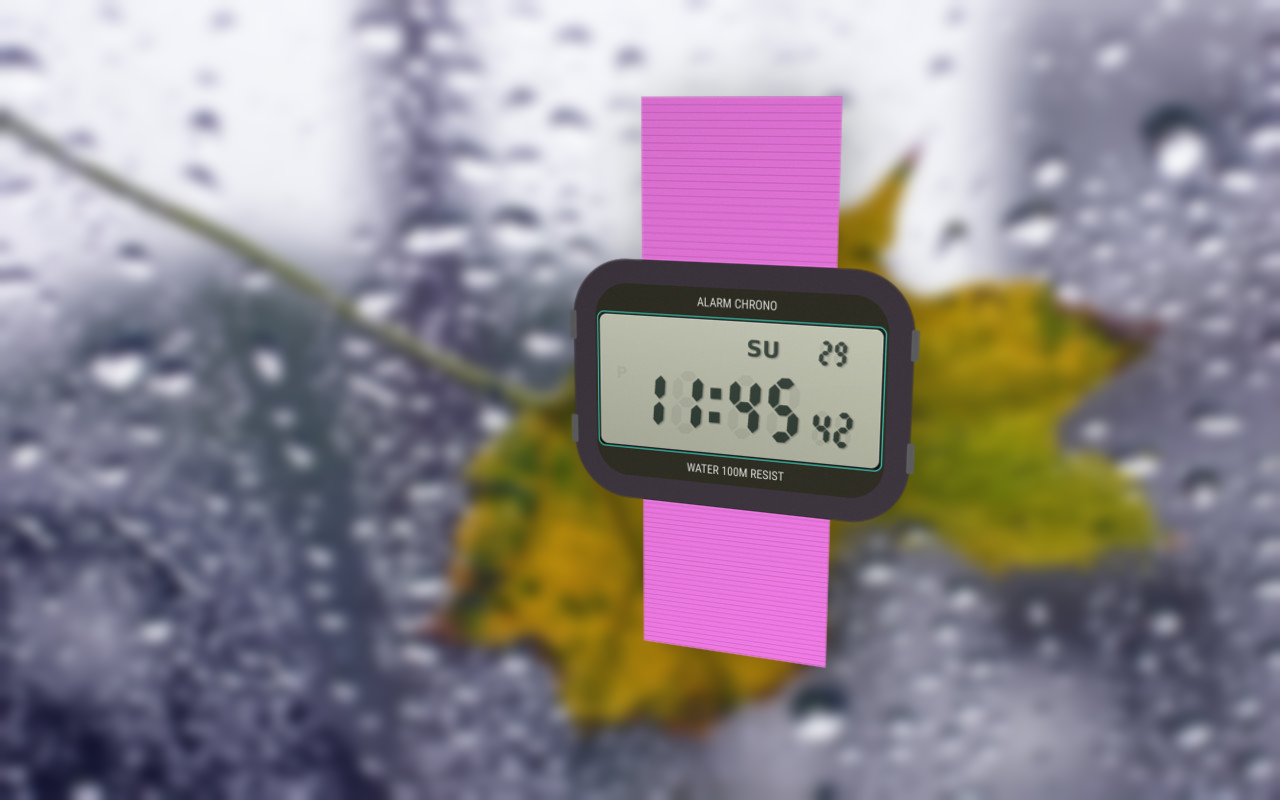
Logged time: 11 h 45 min 42 s
